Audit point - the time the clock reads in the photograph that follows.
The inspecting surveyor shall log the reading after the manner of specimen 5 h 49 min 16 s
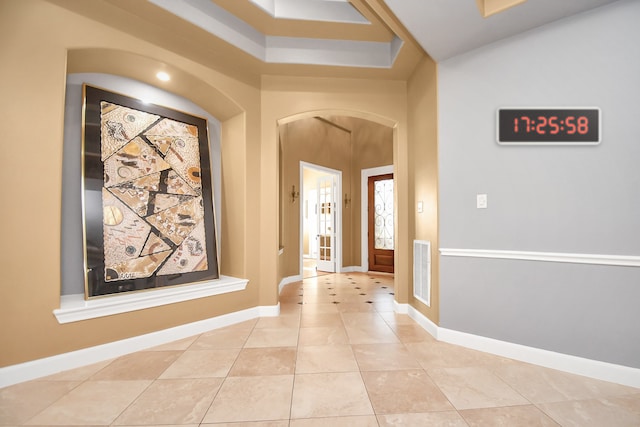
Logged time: 17 h 25 min 58 s
